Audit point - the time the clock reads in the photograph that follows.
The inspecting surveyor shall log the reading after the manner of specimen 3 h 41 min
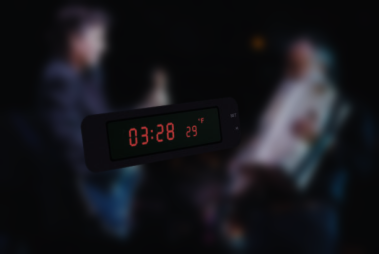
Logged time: 3 h 28 min
